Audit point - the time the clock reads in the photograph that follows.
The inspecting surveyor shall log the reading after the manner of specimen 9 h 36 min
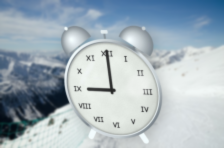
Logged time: 9 h 00 min
